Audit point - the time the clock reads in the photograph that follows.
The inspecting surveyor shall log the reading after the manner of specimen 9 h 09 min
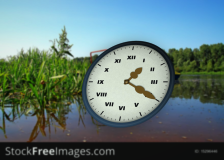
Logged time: 1 h 20 min
